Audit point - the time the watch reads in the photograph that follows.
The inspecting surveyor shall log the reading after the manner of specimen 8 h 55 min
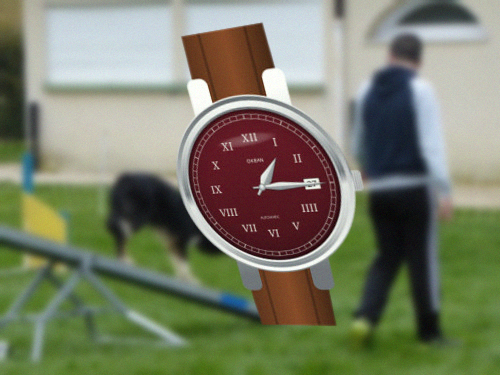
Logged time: 1 h 15 min
